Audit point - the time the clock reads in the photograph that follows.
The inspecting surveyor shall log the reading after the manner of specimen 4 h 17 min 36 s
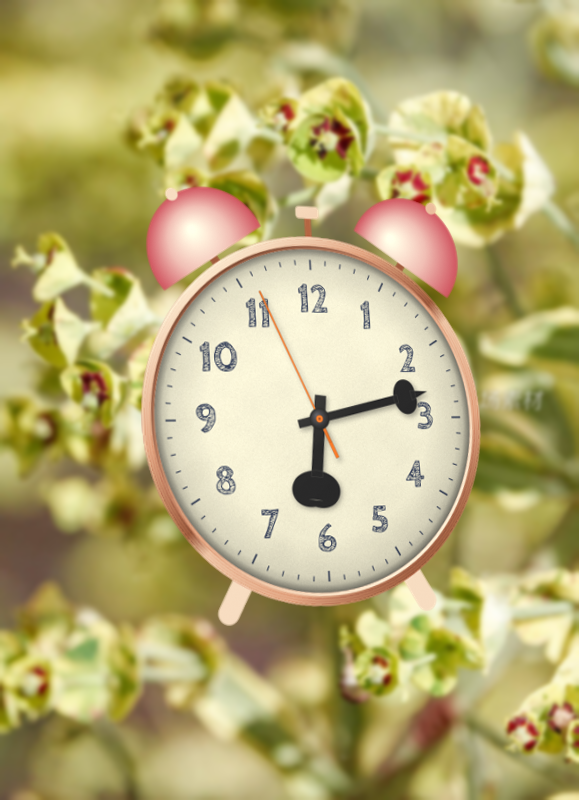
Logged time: 6 h 12 min 56 s
